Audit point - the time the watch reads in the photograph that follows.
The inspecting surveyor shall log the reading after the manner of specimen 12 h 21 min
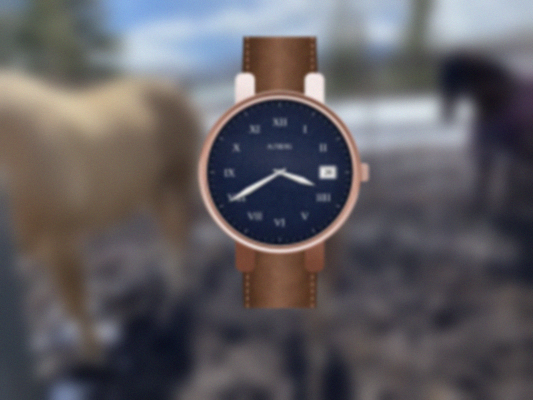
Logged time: 3 h 40 min
